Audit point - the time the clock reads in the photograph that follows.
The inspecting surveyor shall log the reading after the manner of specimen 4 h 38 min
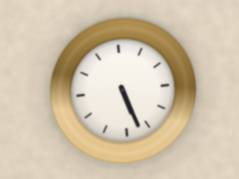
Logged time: 5 h 27 min
